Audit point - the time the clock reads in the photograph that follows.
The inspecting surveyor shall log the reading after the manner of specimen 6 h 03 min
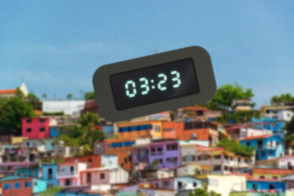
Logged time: 3 h 23 min
